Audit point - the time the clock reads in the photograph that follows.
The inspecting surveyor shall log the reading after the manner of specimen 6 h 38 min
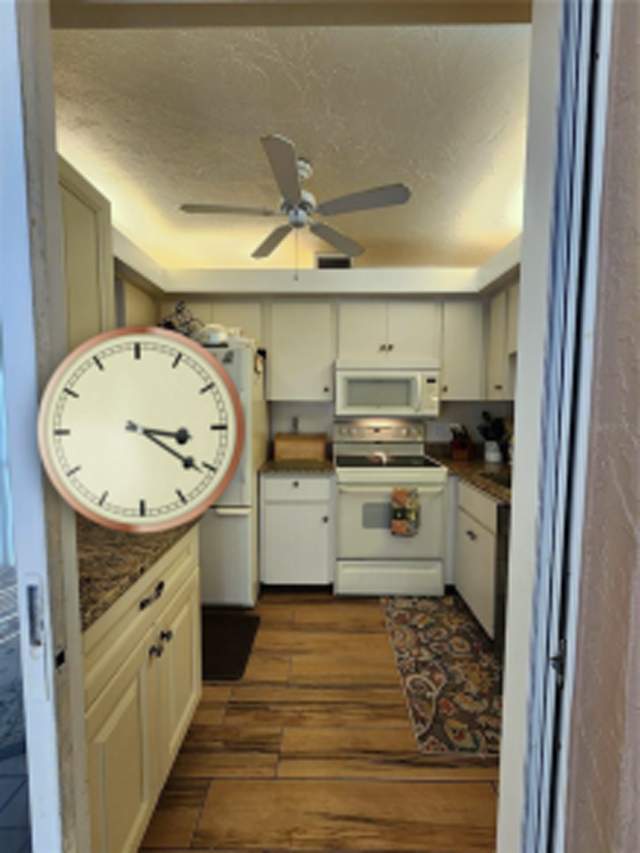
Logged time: 3 h 21 min
